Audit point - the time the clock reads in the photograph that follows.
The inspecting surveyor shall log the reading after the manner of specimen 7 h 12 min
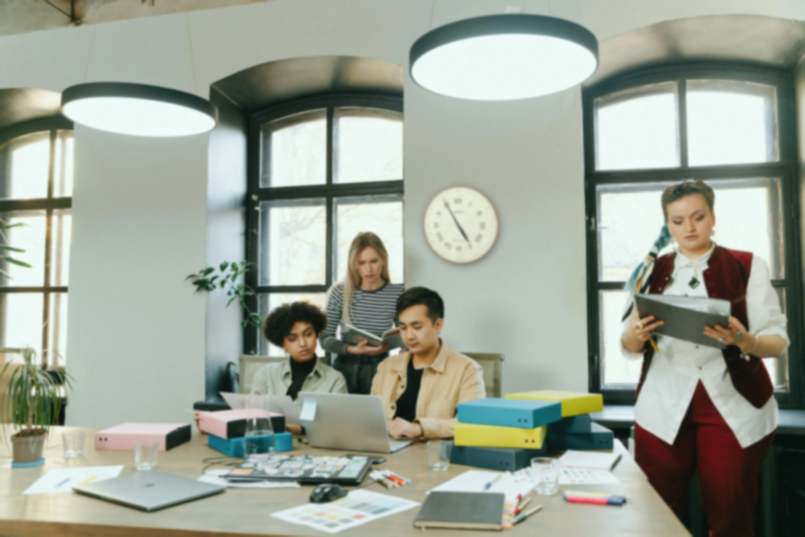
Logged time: 4 h 55 min
